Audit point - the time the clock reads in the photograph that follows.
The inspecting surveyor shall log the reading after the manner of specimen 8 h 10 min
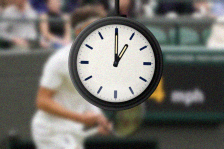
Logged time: 1 h 00 min
